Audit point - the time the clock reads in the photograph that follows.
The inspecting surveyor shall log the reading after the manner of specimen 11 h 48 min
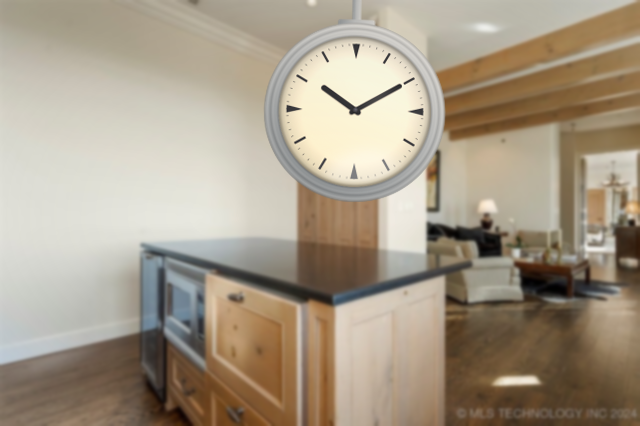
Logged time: 10 h 10 min
